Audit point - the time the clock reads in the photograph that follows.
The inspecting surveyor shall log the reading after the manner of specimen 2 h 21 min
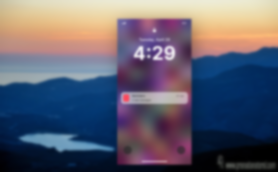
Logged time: 4 h 29 min
